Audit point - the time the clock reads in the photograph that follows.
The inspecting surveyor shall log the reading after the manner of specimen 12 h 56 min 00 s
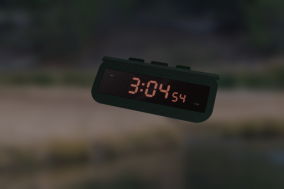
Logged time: 3 h 04 min 54 s
